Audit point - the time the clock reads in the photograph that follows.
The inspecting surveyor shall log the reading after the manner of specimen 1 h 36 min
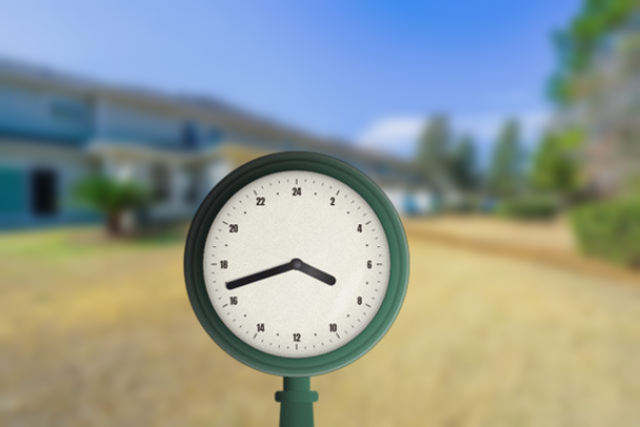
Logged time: 7 h 42 min
